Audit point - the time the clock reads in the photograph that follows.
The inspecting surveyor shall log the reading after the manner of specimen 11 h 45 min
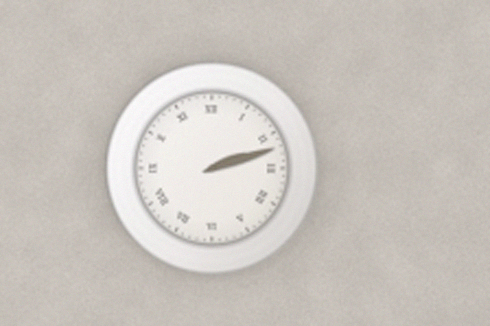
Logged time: 2 h 12 min
